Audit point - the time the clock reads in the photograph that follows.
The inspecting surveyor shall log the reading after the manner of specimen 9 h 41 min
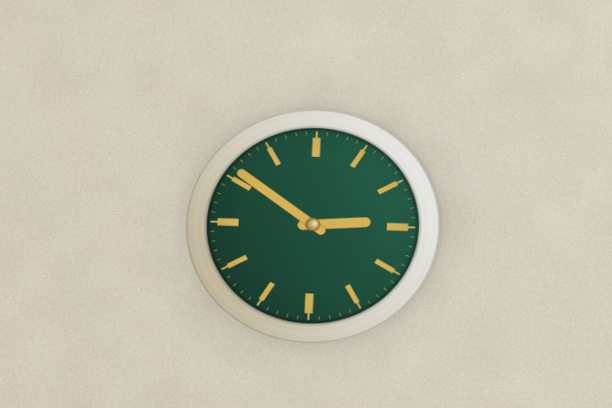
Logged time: 2 h 51 min
